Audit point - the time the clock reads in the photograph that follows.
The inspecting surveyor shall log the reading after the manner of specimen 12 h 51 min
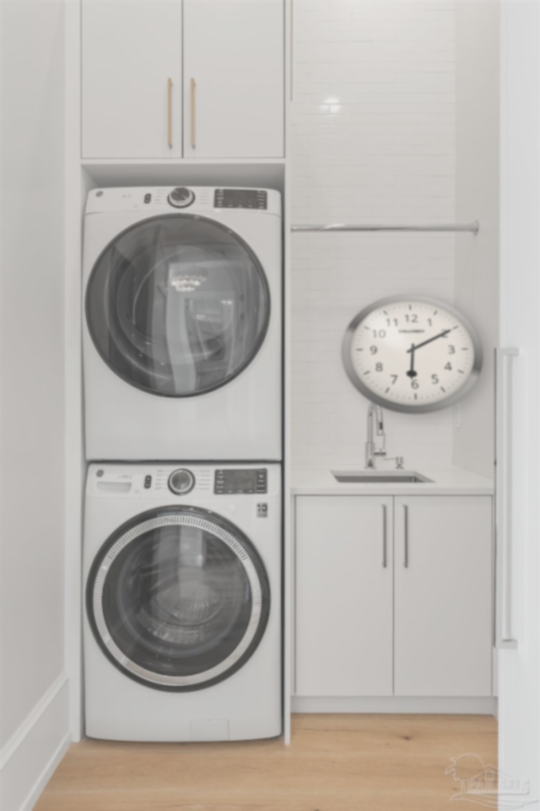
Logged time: 6 h 10 min
